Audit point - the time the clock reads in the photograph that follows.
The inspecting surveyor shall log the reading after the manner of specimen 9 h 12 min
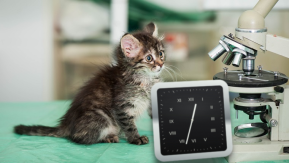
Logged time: 12 h 33 min
